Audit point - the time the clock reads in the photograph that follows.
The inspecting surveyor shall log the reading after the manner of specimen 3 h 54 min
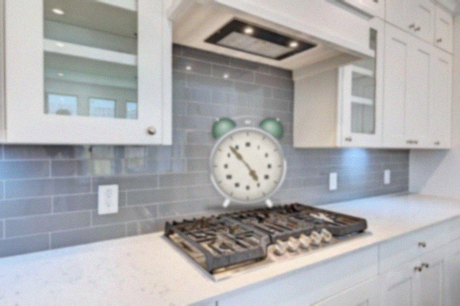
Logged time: 4 h 53 min
